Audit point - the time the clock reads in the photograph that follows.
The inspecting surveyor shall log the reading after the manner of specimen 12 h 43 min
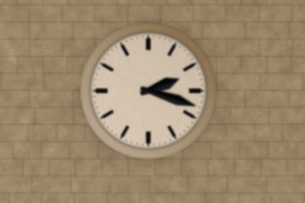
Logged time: 2 h 18 min
